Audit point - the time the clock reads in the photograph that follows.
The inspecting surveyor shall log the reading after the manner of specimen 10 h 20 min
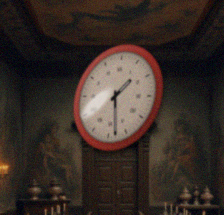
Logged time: 1 h 28 min
